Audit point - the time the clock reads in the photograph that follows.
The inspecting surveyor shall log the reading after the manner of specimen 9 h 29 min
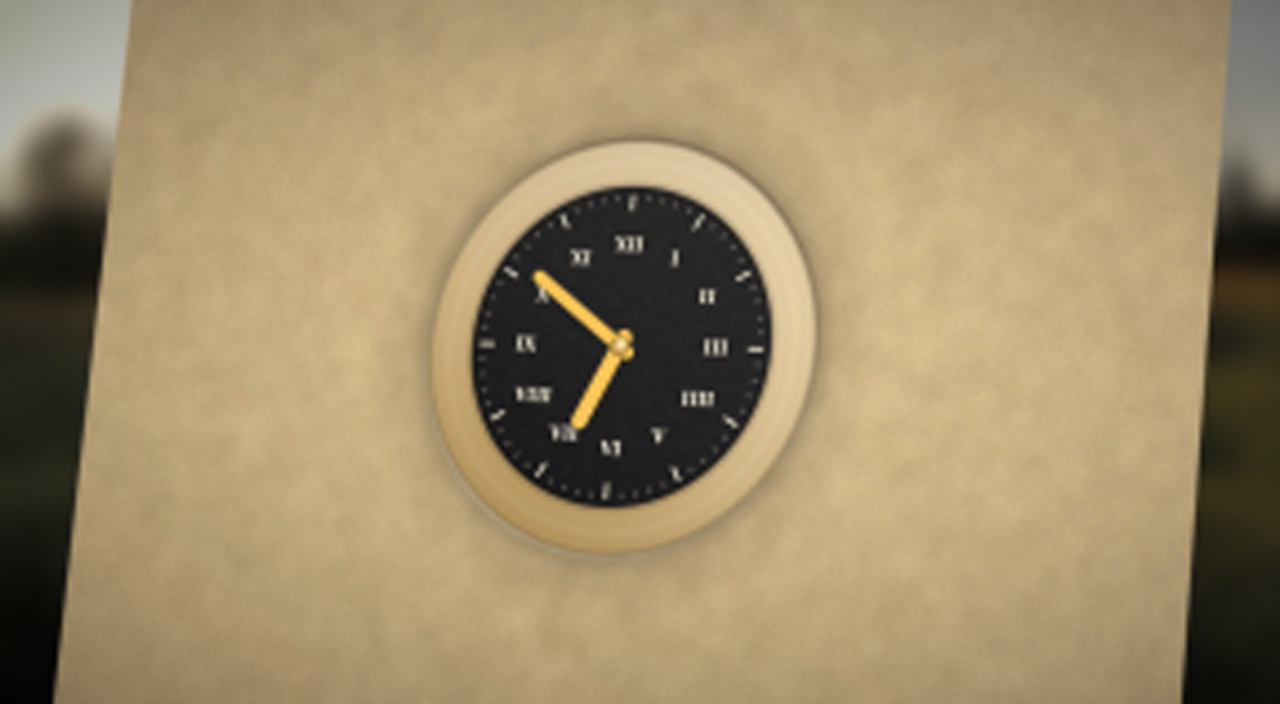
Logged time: 6 h 51 min
